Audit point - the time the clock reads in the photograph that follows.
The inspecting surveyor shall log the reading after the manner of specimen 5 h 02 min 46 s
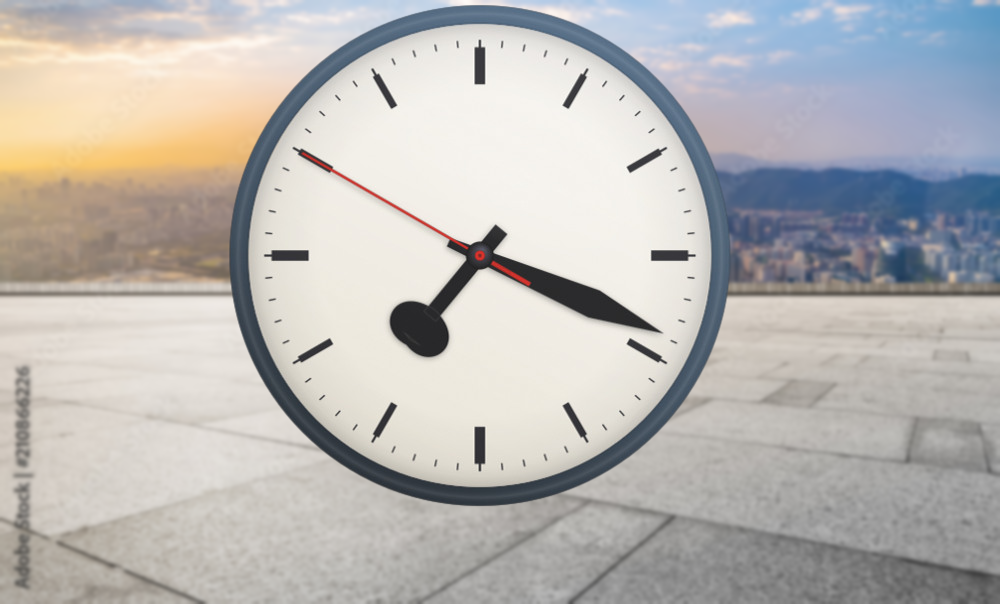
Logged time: 7 h 18 min 50 s
